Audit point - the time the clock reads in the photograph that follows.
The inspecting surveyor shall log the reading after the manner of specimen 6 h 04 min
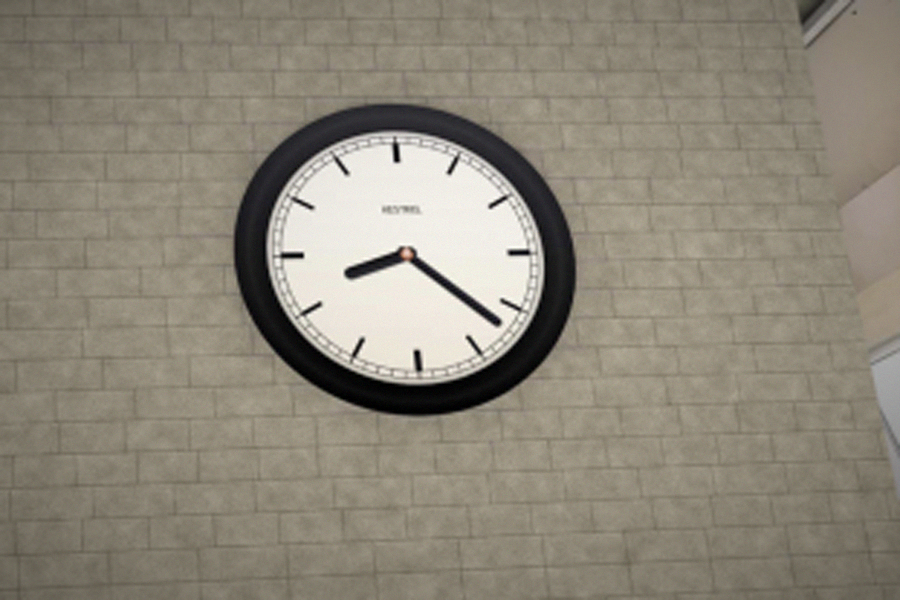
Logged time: 8 h 22 min
